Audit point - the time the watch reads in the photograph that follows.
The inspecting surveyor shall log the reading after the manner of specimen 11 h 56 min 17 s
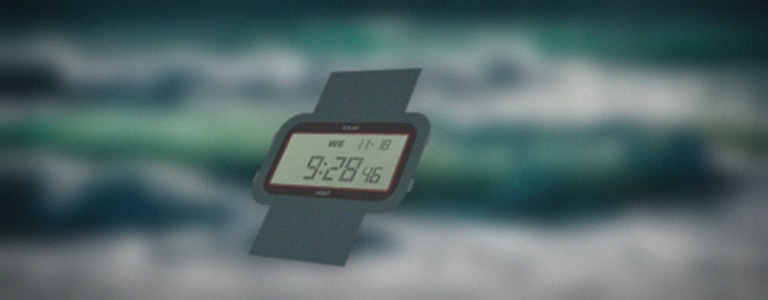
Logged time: 9 h 28 min 46 s
